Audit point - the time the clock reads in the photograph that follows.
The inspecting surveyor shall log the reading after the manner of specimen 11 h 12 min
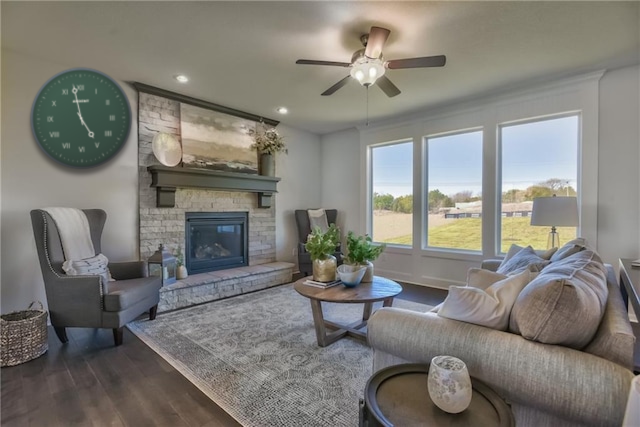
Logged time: 4 h 58 min
